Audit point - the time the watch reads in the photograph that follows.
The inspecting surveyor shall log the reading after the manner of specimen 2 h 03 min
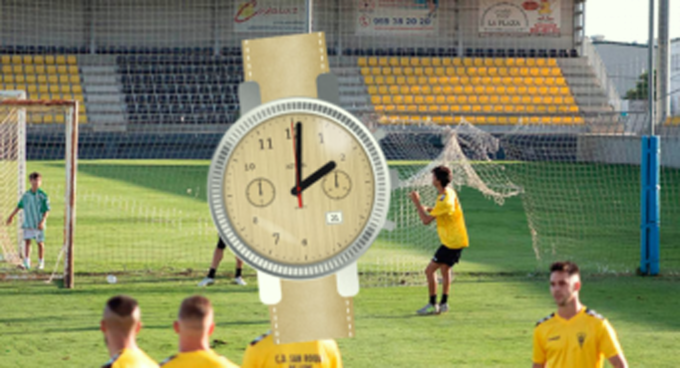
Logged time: 2 h 01 min
